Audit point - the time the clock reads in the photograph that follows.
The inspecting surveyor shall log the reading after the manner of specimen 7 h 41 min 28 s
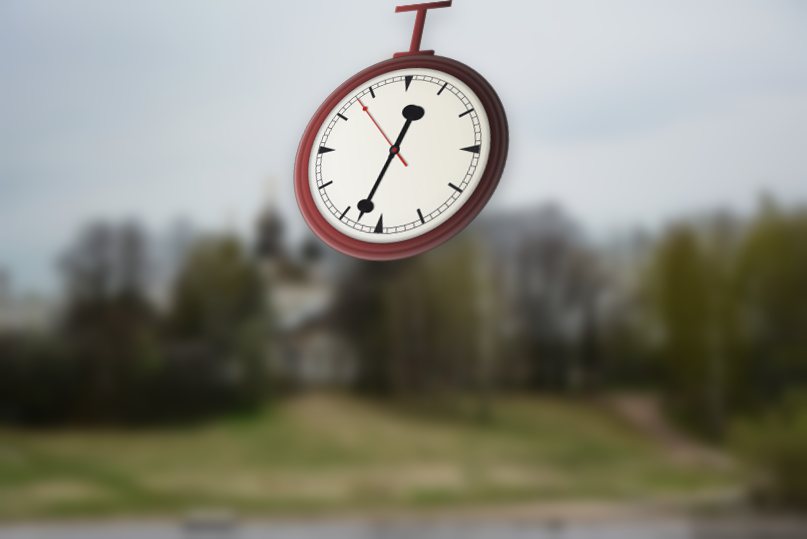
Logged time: 12 h 32 min 53 s
